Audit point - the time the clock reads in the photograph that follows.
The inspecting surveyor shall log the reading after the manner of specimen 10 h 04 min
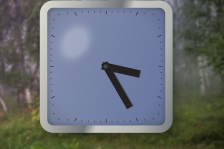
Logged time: 3 h 25 min
